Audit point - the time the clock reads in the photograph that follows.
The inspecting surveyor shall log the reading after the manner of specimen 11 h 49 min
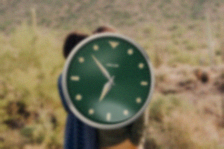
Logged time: 6 h 53 min
